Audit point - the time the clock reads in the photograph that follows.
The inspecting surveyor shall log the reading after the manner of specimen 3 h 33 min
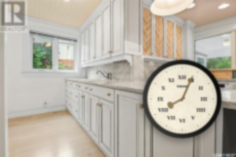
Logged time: 8 h 04 min
